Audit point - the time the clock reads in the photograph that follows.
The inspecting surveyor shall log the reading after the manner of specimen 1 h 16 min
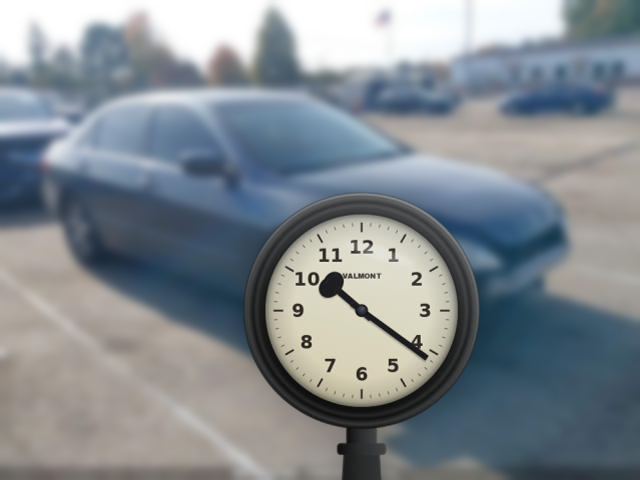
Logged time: 10 h 21 min
